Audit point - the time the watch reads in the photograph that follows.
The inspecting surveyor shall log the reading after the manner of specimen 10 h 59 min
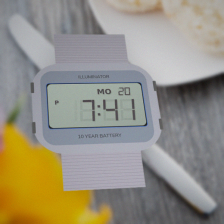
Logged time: 7 h 41 min
